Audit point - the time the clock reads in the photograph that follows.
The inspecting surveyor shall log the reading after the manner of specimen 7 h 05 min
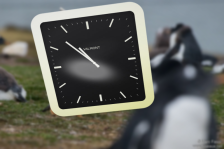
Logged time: 10 h 53 min
